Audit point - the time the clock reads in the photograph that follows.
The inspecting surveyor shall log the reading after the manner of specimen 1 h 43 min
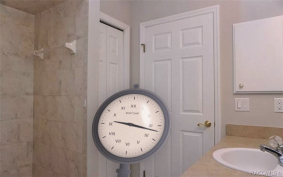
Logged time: 9 h 17 min
